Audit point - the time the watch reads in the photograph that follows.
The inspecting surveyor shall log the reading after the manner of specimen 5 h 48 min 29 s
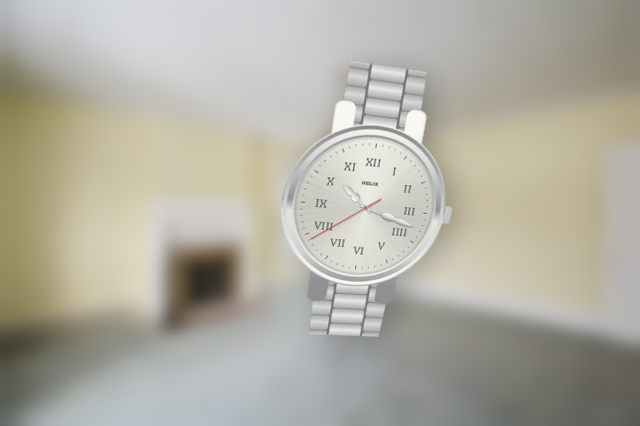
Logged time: 10 h 17 min 39 s
